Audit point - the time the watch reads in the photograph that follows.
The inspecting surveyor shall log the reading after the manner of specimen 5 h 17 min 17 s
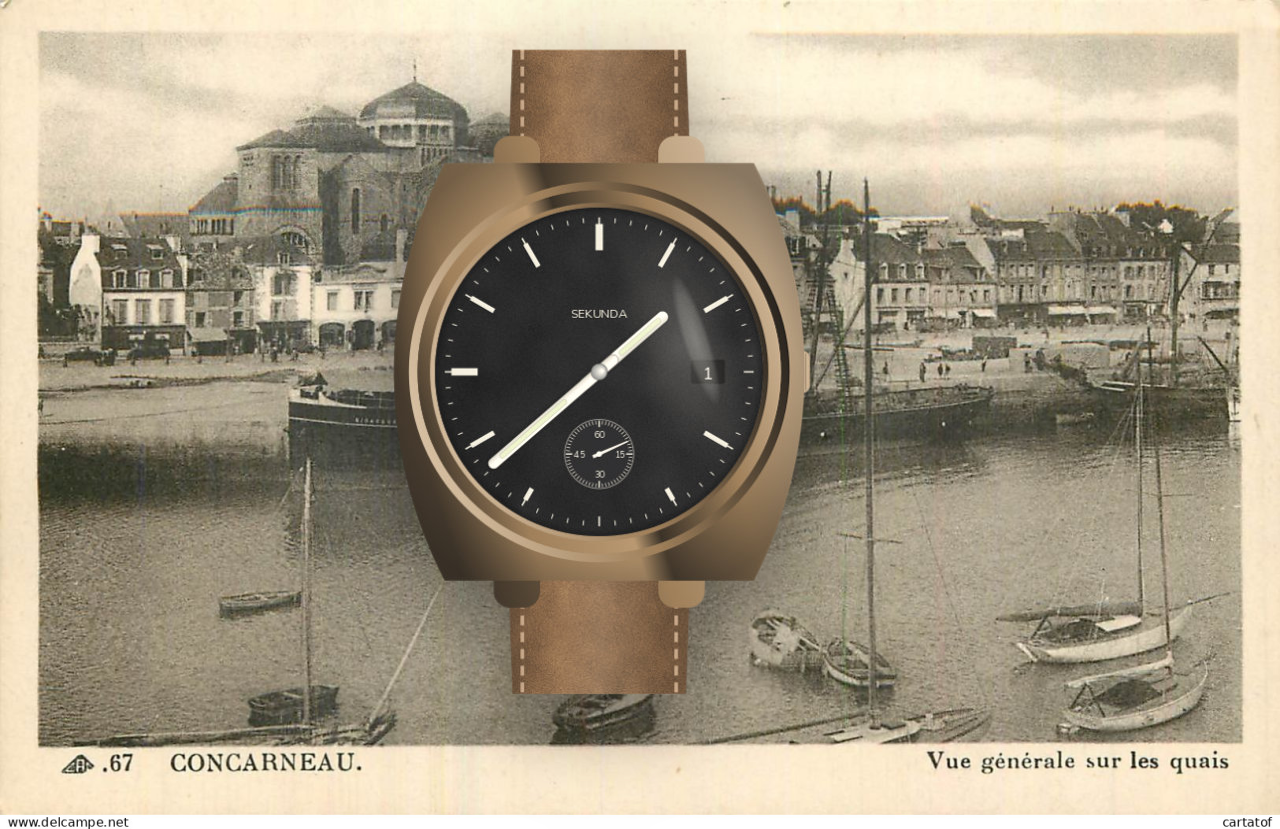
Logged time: 1 h 38 min 11 s
